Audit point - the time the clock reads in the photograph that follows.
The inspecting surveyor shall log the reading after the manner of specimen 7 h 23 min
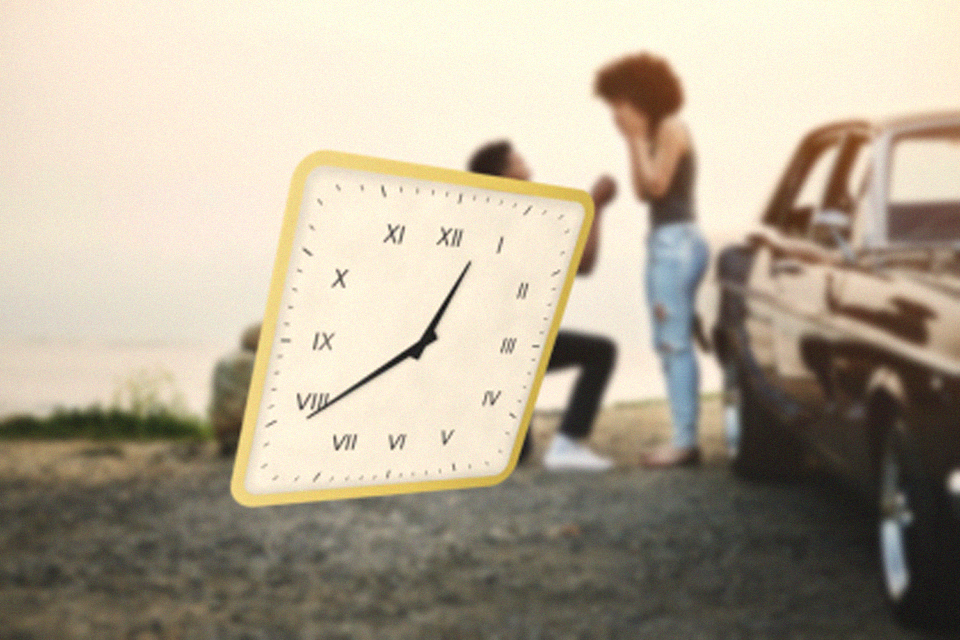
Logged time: 12 h 39 min
